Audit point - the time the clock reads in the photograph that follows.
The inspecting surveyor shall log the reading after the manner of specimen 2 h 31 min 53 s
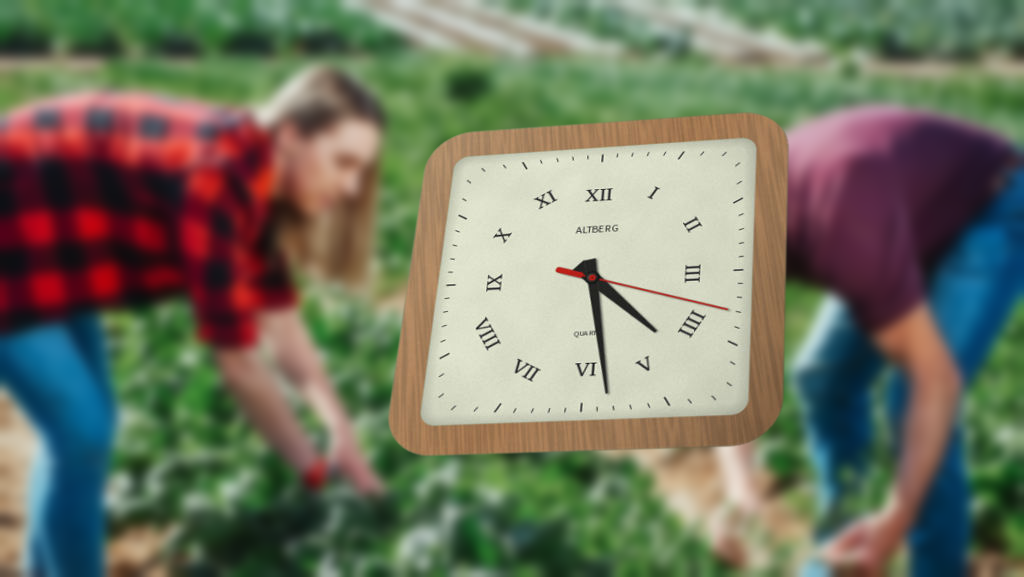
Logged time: 4 h 28 min 18 s
